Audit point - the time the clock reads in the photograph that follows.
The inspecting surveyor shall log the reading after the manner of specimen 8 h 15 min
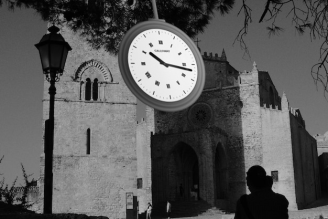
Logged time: 10 h 17 min
